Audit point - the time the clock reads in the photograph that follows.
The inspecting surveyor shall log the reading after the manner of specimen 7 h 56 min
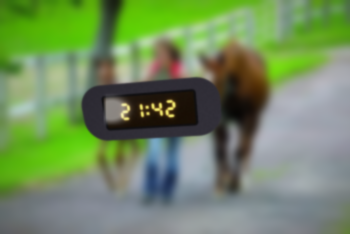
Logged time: 21 h 42 min
